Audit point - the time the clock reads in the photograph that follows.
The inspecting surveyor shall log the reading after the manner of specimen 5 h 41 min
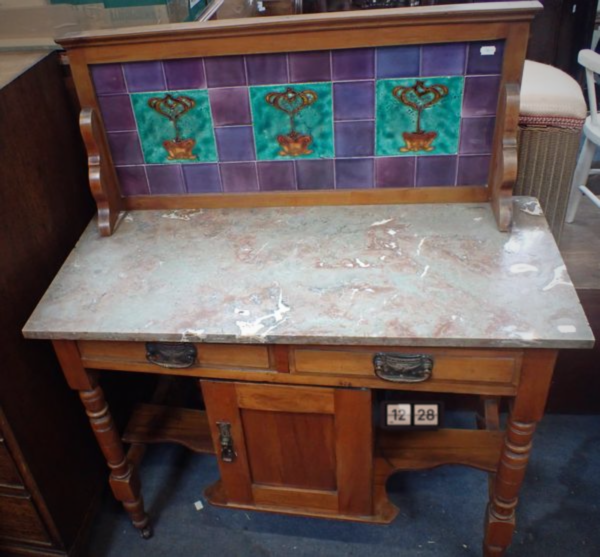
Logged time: 12 h 28 min
